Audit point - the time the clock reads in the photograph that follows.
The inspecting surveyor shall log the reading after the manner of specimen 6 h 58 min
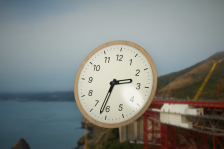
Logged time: 2 h 32 min
